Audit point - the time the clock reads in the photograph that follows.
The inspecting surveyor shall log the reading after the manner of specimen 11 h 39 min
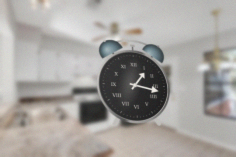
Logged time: 1 h 17 min
